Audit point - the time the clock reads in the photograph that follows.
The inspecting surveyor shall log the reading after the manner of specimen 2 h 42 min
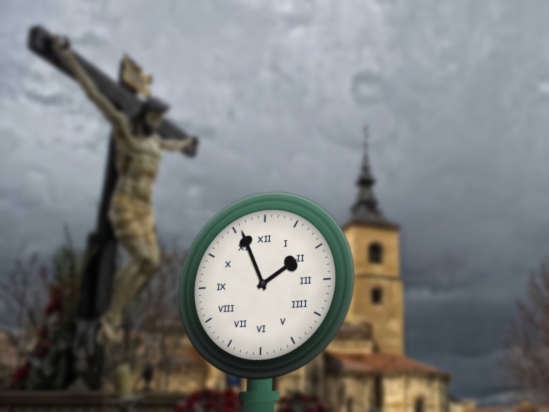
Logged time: 1 h 56 min
